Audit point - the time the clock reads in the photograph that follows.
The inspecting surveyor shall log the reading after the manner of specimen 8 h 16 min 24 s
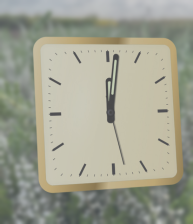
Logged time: 12 h 01 min 28 s
